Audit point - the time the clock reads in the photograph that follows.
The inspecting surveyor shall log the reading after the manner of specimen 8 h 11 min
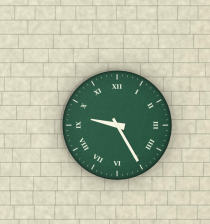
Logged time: 9 h 25 min
